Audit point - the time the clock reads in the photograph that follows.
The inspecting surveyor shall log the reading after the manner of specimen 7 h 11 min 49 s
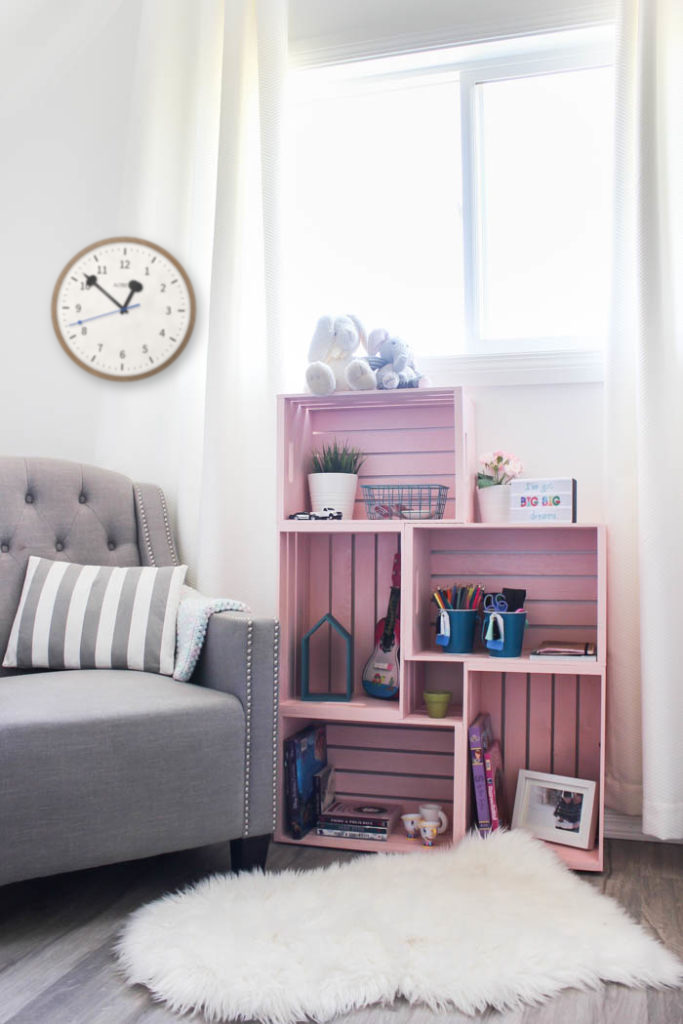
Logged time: 12 h 51 min 42 s
